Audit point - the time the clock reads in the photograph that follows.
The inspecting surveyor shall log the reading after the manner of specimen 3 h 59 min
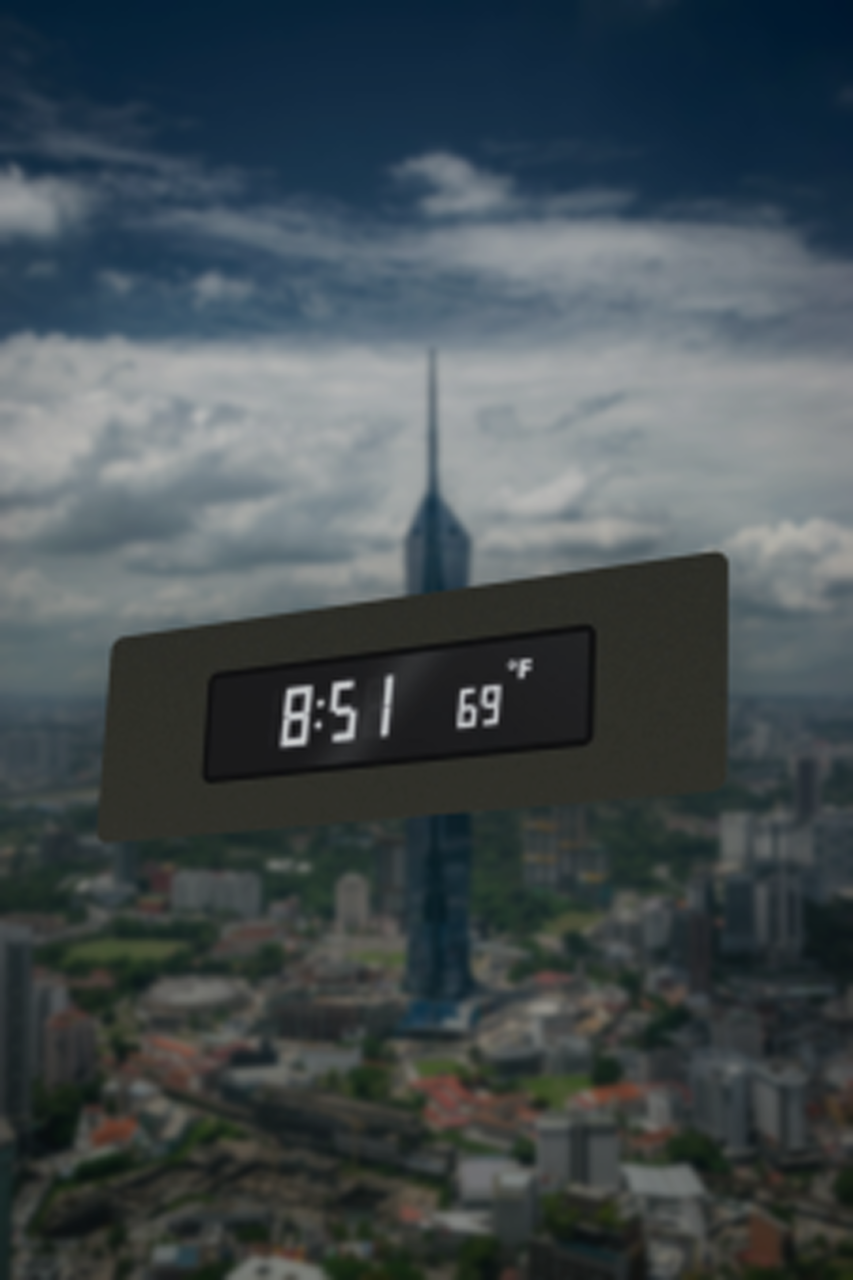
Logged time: 8 h 51 min
